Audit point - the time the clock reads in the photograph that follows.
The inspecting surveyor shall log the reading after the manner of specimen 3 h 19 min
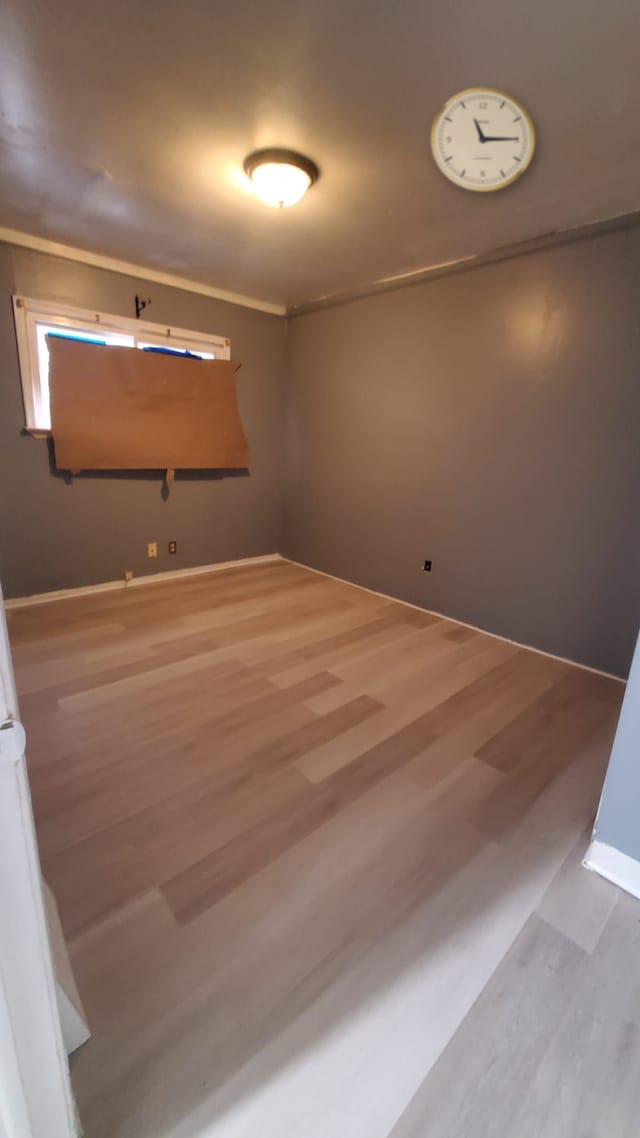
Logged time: 11 h 15 min
